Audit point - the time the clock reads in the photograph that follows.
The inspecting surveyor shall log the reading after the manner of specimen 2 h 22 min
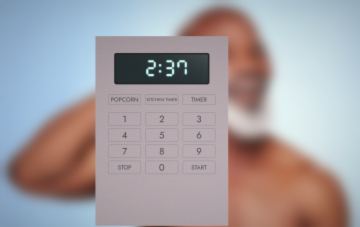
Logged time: 2 h 37 min
